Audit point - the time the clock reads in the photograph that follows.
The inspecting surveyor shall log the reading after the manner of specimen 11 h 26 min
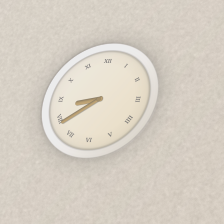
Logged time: 8 h 39 min
